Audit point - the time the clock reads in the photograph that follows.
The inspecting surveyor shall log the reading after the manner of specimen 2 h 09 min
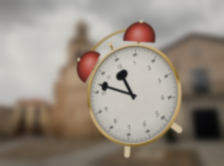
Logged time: 11 h 52 min
